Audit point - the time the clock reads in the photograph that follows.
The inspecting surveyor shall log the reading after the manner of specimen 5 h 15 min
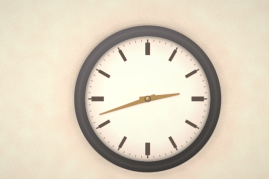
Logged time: 2 h 42 min
